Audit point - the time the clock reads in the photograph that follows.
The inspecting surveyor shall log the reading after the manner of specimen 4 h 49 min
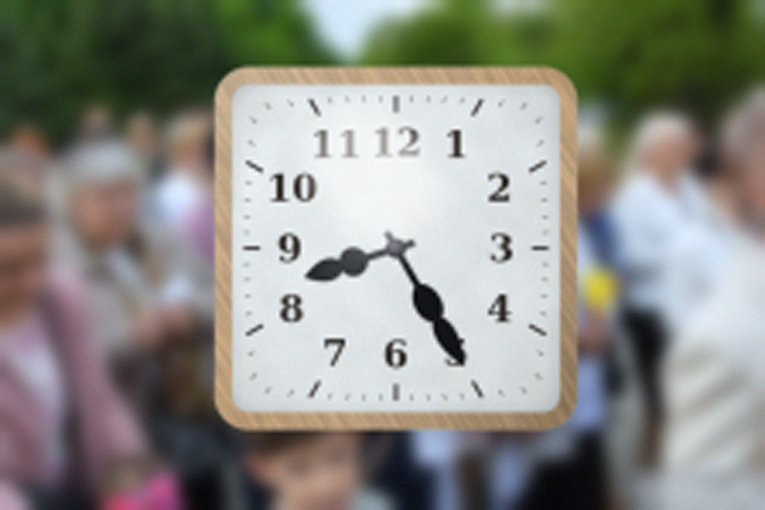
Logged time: 8 h 25 min
